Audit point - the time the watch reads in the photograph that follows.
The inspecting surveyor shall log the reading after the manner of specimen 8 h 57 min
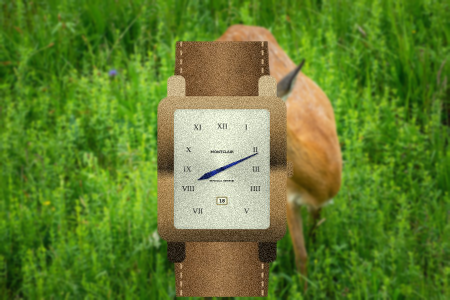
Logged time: 8 h 11 min
